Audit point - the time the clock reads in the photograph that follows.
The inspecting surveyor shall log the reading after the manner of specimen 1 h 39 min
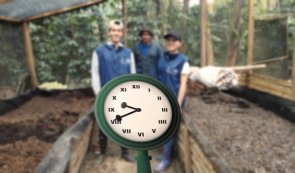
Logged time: 9 h 41 min
